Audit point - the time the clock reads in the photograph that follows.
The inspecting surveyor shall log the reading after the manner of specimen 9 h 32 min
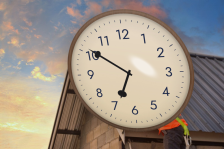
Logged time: 6 h 51 min
